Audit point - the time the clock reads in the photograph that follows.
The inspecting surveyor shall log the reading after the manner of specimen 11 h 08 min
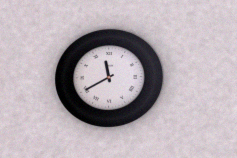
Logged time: 11 h 40 min
